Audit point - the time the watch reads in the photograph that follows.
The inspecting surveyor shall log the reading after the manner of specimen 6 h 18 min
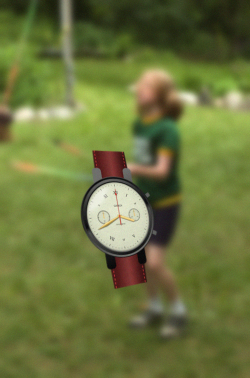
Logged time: 3 h 41 min
